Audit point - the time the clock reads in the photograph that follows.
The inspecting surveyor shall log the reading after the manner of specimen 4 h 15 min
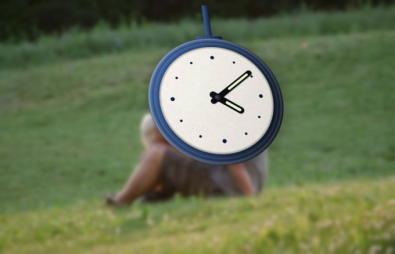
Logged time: 4 h 09 min
